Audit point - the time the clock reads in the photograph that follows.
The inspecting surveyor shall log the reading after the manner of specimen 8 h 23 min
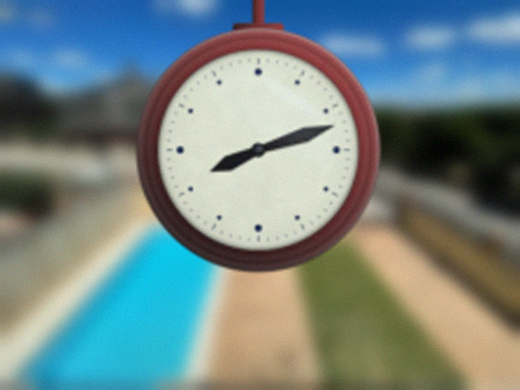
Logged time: 8 h 12 min
